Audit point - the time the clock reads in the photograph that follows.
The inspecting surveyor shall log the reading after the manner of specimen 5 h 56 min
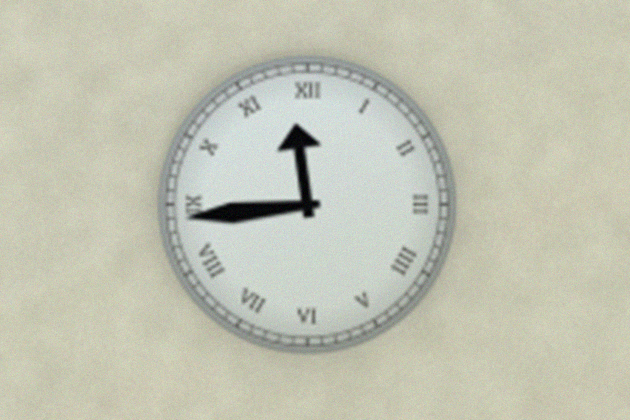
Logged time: 11 h 44 min
